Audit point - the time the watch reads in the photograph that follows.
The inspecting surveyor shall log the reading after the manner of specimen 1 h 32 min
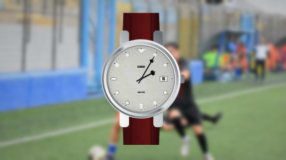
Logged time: 2 h 05 min
